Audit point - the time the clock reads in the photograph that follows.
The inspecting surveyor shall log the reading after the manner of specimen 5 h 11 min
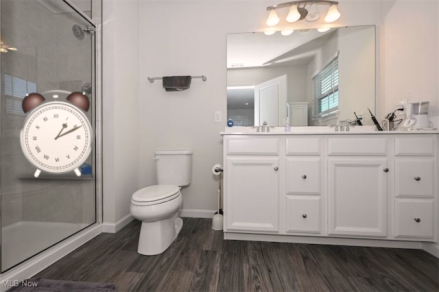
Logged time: 1 h 11 min
